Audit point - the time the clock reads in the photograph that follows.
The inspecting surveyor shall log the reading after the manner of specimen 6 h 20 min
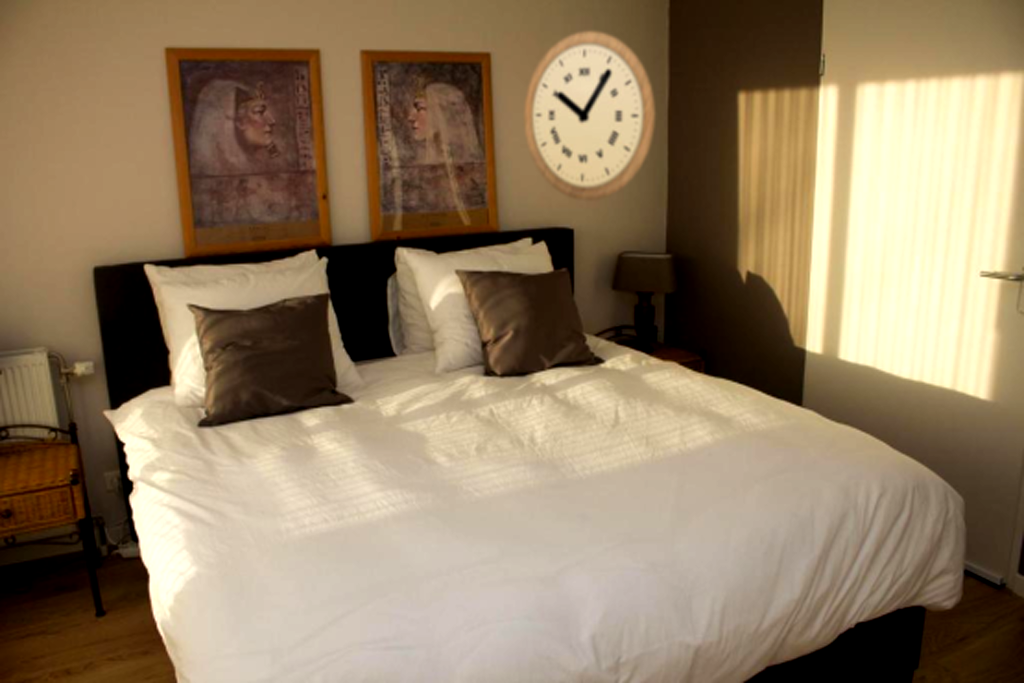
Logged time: 10 h 06 min
